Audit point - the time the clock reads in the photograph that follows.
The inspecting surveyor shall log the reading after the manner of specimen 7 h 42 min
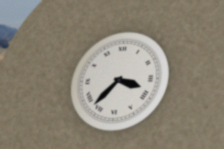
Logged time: 3 h 37 min
